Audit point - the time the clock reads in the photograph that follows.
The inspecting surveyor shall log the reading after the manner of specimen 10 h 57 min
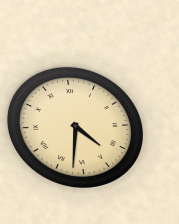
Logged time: 4 h 32 min
